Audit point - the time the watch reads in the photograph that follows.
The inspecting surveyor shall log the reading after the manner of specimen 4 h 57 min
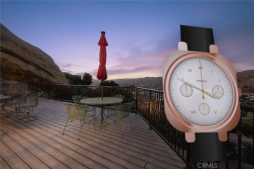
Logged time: 3 h 49 min
